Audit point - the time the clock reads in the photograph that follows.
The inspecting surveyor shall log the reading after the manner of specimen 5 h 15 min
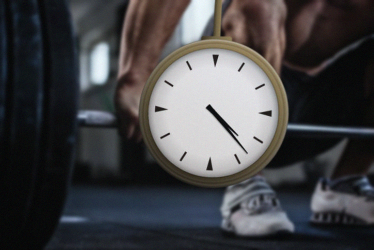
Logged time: 4 h 23 min
